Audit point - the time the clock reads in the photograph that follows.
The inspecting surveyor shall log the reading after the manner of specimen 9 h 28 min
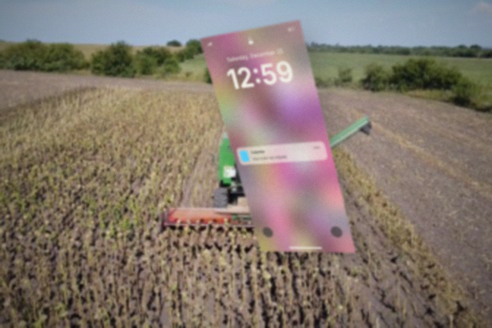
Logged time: 12 h 59 min
